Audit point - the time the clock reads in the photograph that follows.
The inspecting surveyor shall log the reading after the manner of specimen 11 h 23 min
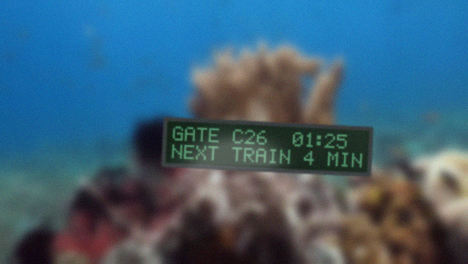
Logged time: 1 h 25 min
